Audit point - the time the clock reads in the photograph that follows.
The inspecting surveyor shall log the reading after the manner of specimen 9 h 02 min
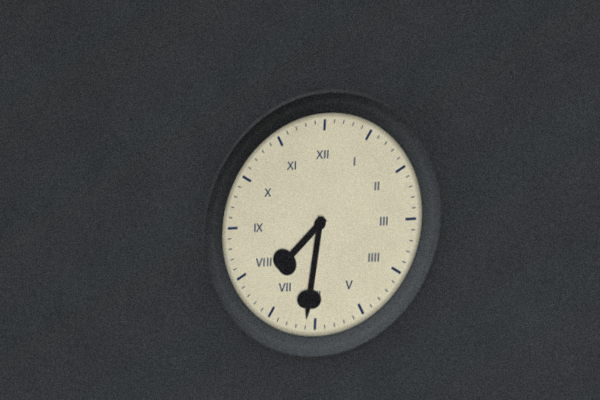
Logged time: 7 h 31 min
